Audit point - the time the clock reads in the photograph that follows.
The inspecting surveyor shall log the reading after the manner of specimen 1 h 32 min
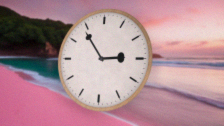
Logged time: 2 h 54 min
